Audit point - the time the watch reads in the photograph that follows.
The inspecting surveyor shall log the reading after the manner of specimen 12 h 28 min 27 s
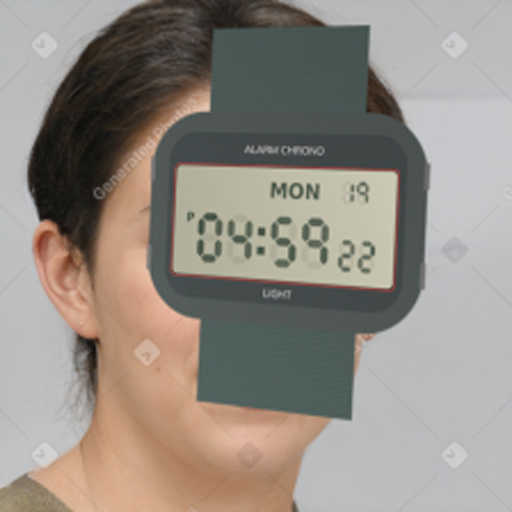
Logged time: 4 h 59 min 22 s
